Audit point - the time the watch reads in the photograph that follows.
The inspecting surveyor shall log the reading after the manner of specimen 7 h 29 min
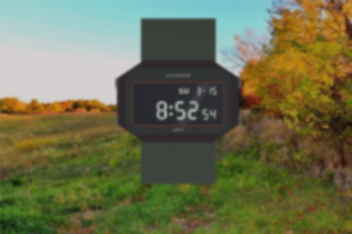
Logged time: 8 h 52 min
